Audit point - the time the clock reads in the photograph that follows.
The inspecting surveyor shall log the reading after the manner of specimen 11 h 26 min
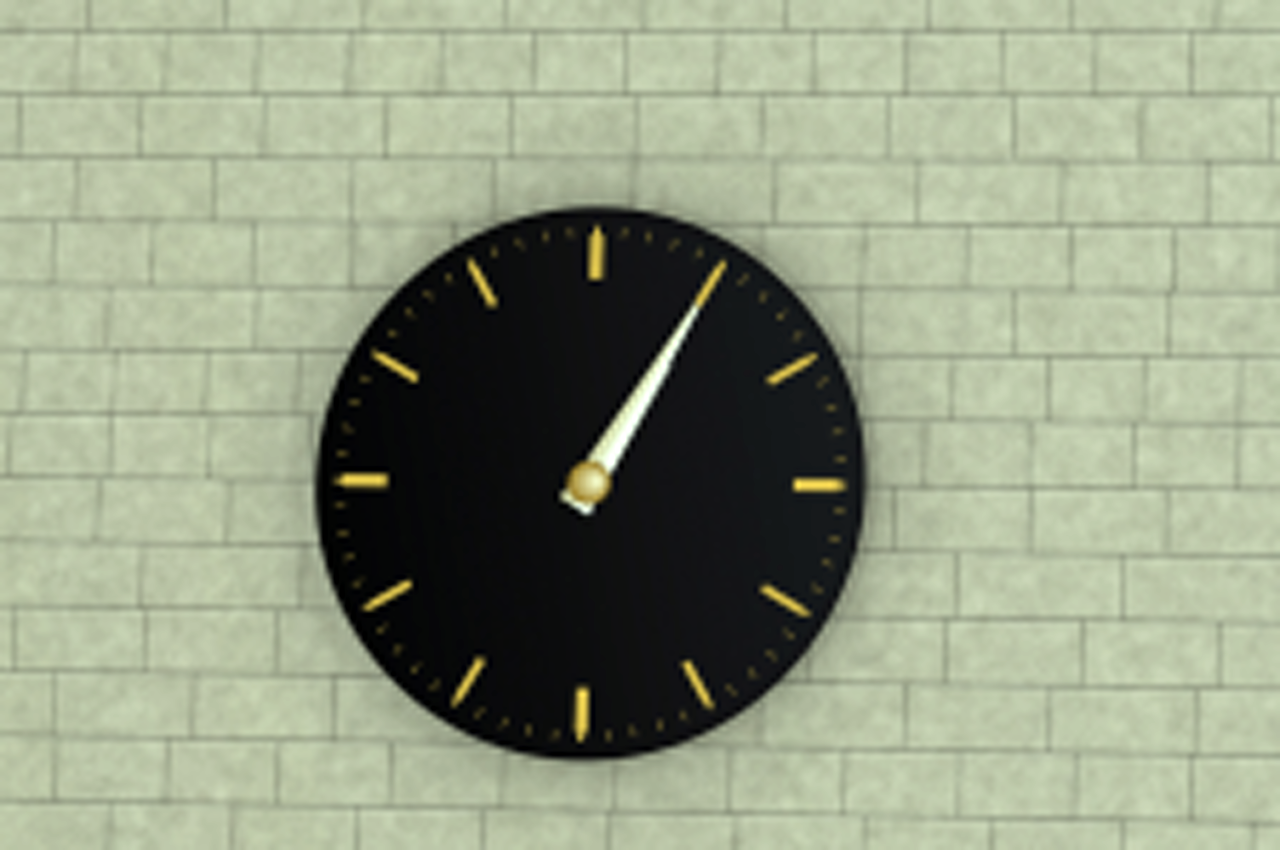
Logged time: 1 h 05 min
